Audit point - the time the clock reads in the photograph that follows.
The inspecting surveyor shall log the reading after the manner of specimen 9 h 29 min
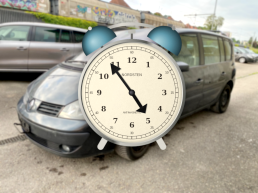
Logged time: 4 h 54 min
